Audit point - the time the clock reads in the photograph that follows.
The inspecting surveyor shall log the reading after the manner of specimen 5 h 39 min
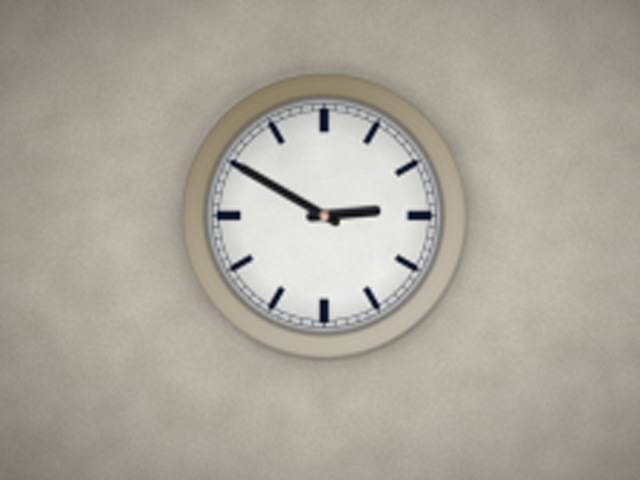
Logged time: 2 h 50 min
